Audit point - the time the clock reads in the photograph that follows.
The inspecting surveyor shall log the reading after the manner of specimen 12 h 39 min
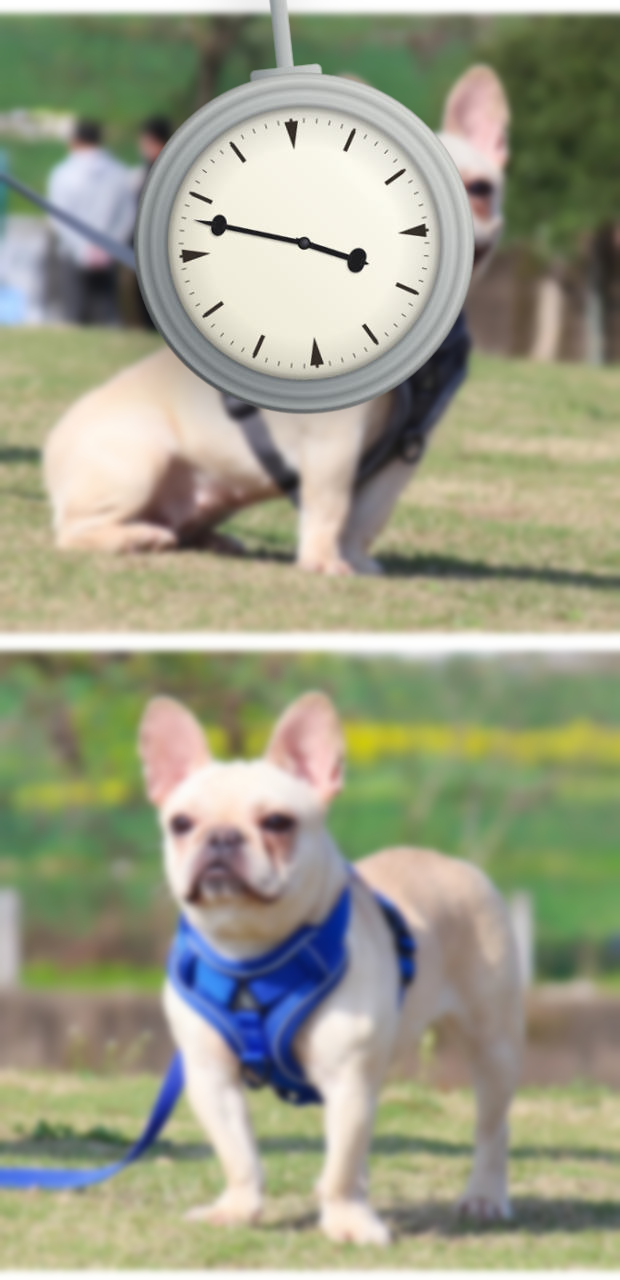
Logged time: 3 h 48 min
